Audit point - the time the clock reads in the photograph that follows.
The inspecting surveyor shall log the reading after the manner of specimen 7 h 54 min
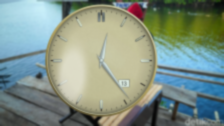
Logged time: 12 h 24 min
